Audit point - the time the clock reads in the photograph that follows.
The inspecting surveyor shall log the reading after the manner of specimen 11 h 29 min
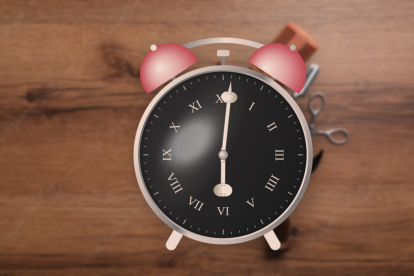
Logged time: 6 h 01 min
